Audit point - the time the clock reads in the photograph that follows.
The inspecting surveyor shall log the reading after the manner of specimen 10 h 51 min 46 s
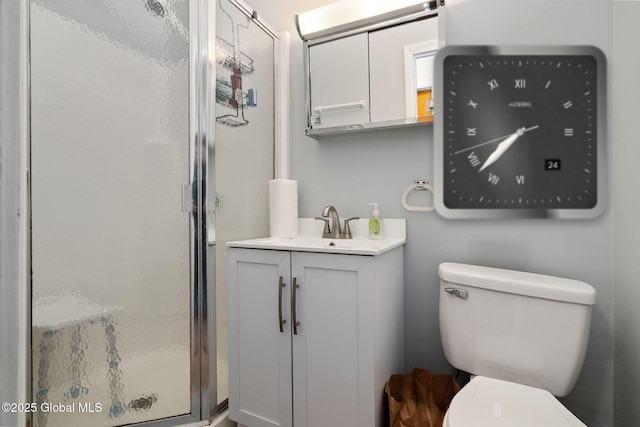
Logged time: 7 h 37 min 42 s
